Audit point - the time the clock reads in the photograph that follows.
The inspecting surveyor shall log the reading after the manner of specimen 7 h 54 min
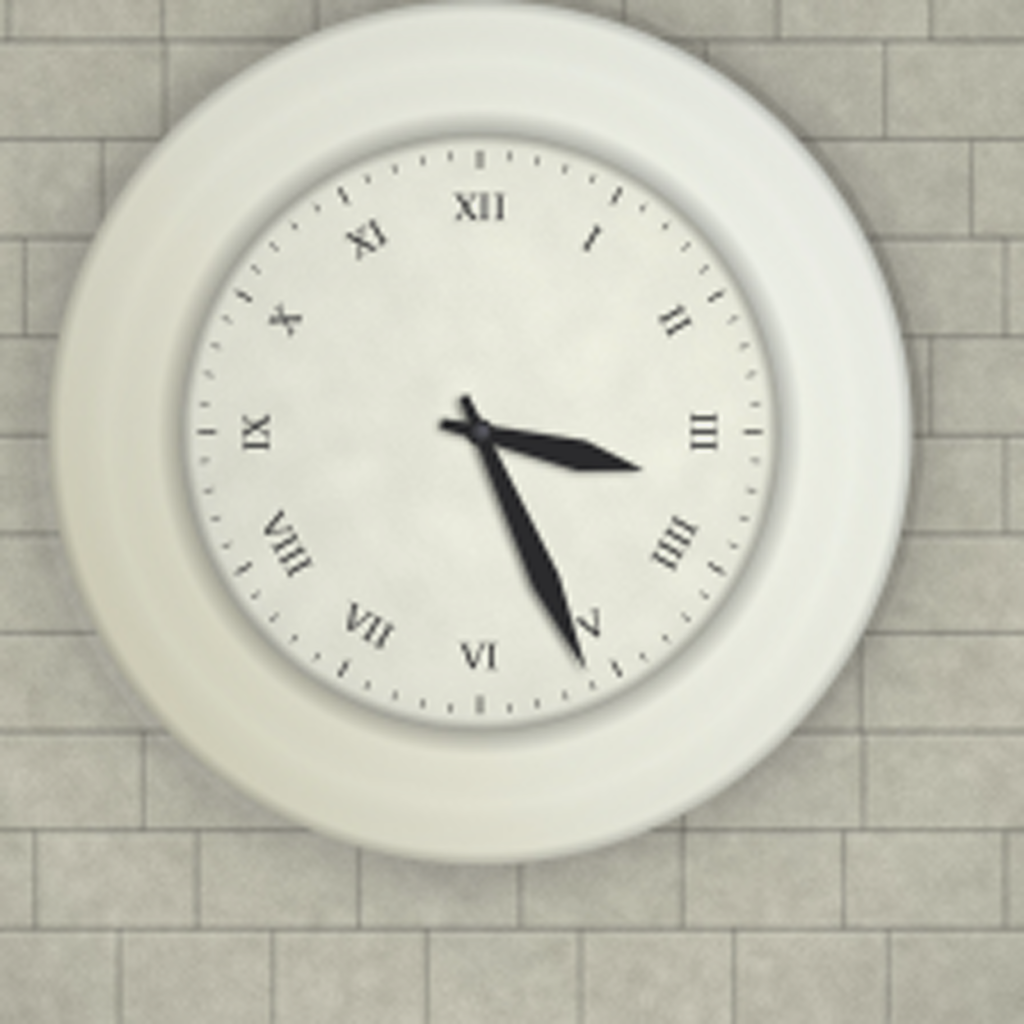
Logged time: 3 h 26 min
